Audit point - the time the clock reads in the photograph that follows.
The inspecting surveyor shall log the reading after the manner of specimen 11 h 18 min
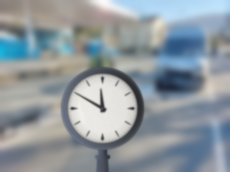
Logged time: 11 h 50 min
